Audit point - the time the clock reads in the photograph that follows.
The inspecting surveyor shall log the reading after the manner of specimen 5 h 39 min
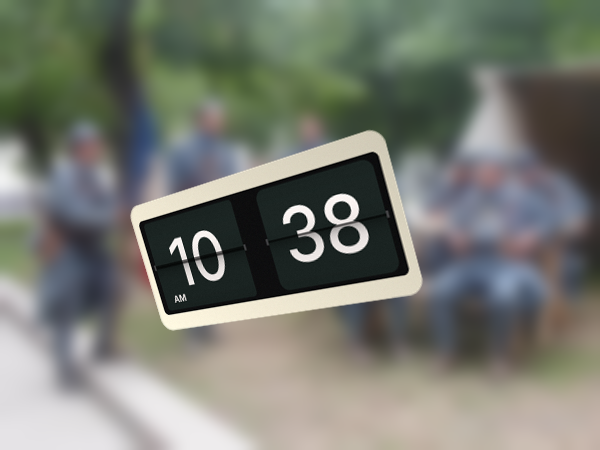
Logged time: 10 h 38 min
